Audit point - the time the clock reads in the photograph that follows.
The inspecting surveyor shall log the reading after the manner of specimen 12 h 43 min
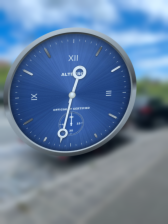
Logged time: 12 h 32 min
